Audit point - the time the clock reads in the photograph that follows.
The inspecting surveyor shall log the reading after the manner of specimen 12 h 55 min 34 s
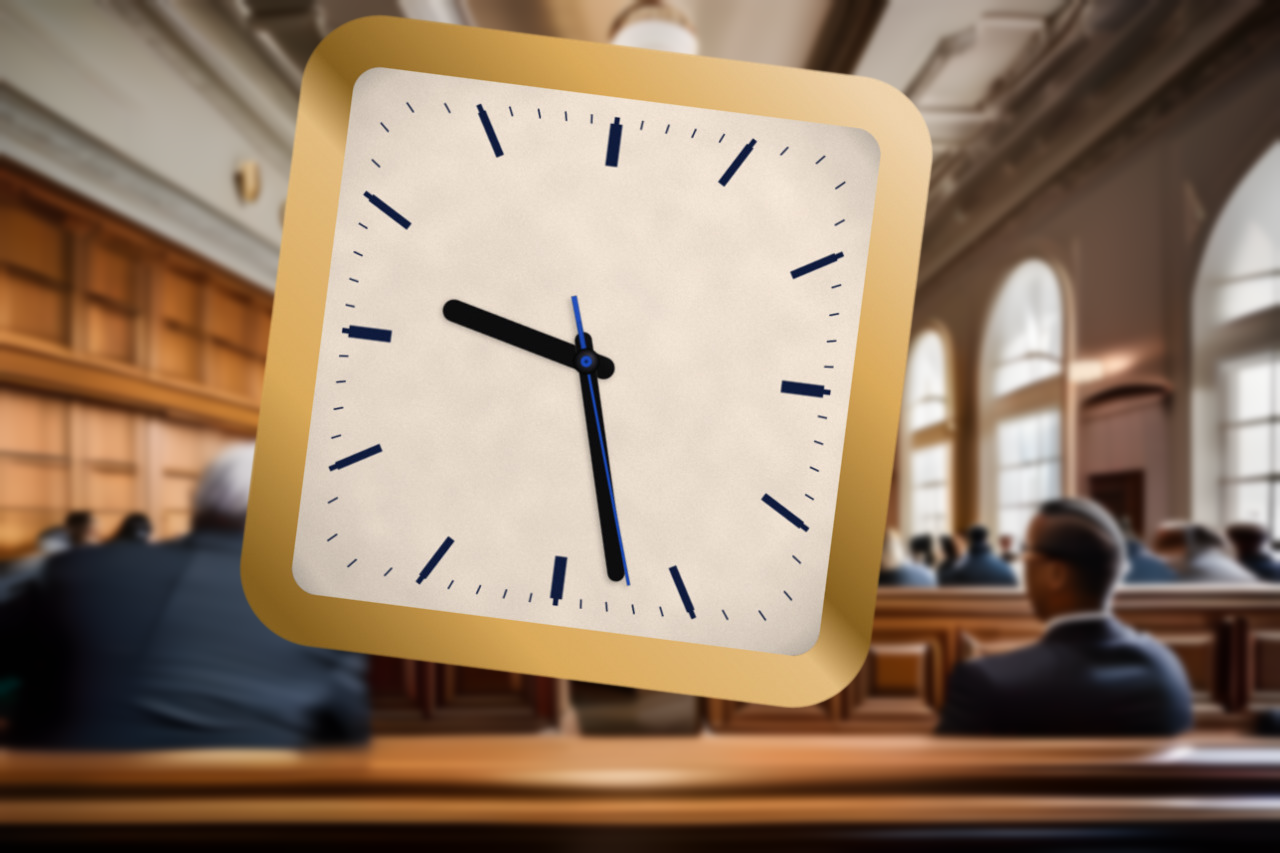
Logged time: 9 h 27 min 27 s
